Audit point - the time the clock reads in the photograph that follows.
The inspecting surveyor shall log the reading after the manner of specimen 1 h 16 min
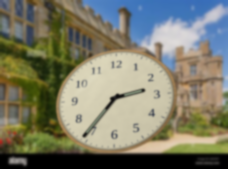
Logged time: 2 h 36 min
